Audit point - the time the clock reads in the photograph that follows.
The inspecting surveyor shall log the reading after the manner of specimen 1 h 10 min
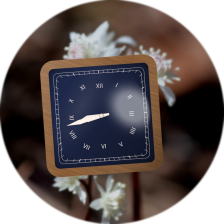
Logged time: 8 h 43 min
